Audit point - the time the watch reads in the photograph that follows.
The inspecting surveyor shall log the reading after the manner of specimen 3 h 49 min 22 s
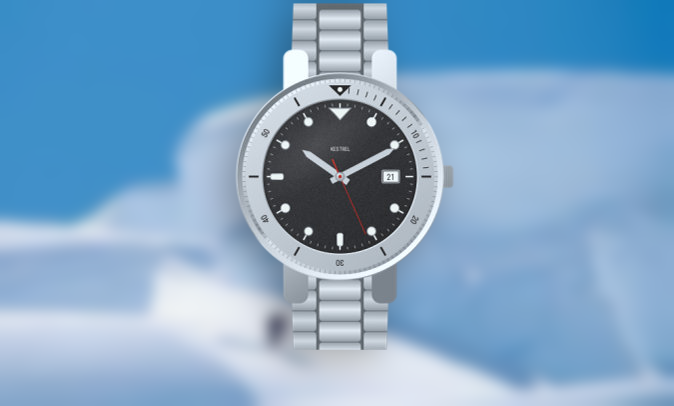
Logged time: 10 h 10 min 26 s
